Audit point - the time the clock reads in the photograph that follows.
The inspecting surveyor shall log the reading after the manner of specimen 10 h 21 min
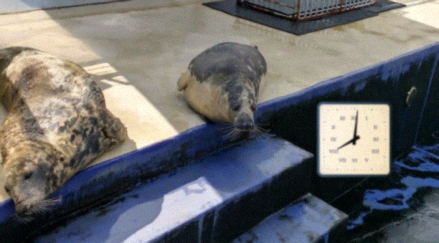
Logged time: 8 h 01 min
